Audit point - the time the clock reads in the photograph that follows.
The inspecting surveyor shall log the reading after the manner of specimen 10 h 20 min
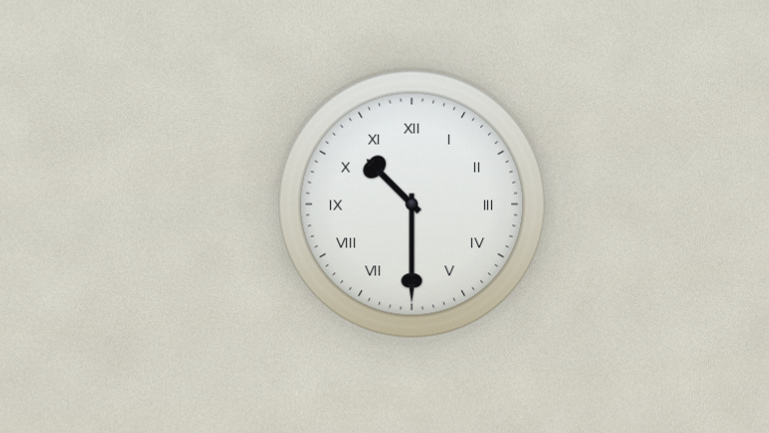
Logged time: 10 h 30 min
